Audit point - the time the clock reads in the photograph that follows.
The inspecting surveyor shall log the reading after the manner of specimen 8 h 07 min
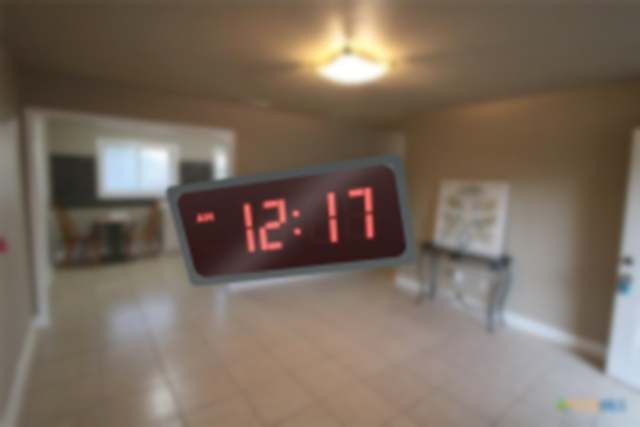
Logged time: 12 h 17 min
